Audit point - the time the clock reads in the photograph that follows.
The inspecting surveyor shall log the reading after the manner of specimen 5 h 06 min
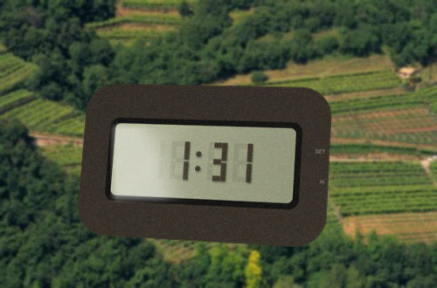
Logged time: 1 h 31 min
